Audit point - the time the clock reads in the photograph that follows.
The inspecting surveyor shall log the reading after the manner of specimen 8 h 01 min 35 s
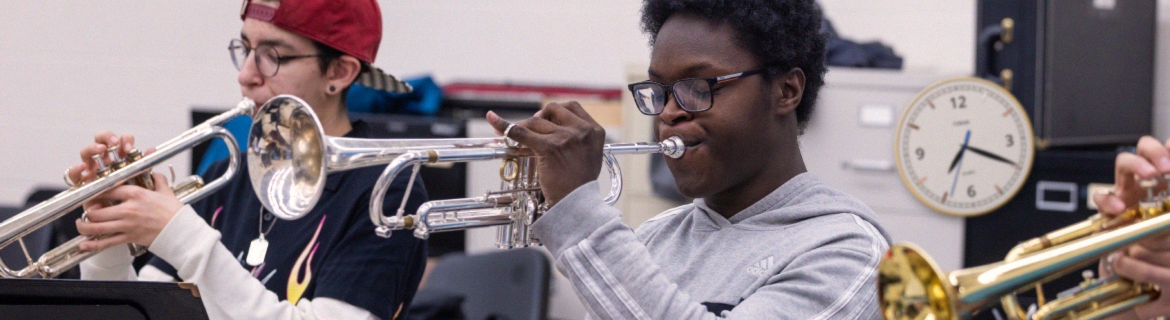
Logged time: 7 h 19 min 34 s
